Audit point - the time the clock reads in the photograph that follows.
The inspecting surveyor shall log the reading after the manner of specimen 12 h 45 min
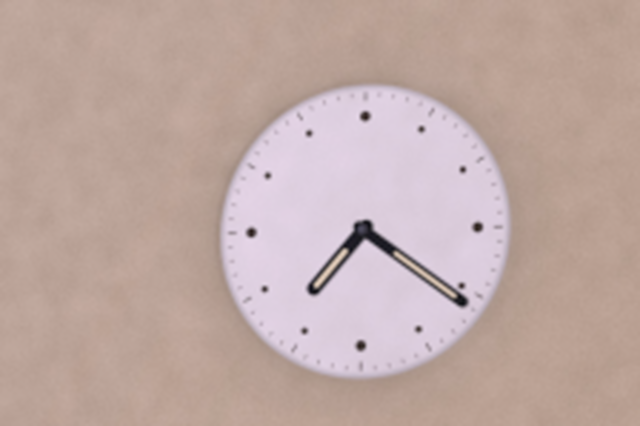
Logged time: 7 h 21 min
